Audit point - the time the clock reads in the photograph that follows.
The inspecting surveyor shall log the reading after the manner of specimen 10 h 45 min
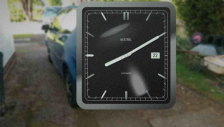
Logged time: 8 h 10 min
